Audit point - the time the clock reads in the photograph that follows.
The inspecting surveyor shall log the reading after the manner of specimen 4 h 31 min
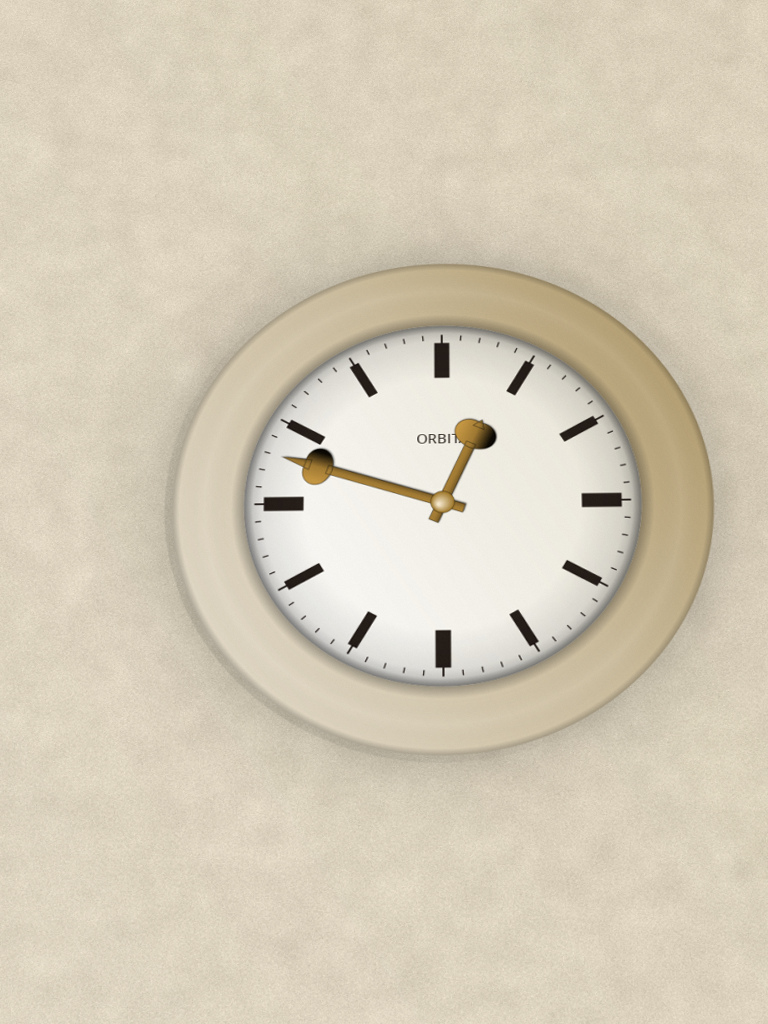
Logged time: 12 h 48 min
